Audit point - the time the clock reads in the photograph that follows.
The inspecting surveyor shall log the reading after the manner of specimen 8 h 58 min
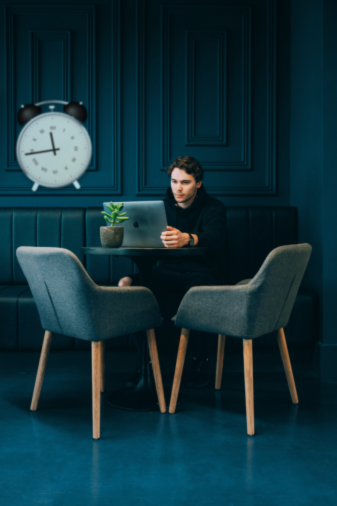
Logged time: 11 h 44 min
